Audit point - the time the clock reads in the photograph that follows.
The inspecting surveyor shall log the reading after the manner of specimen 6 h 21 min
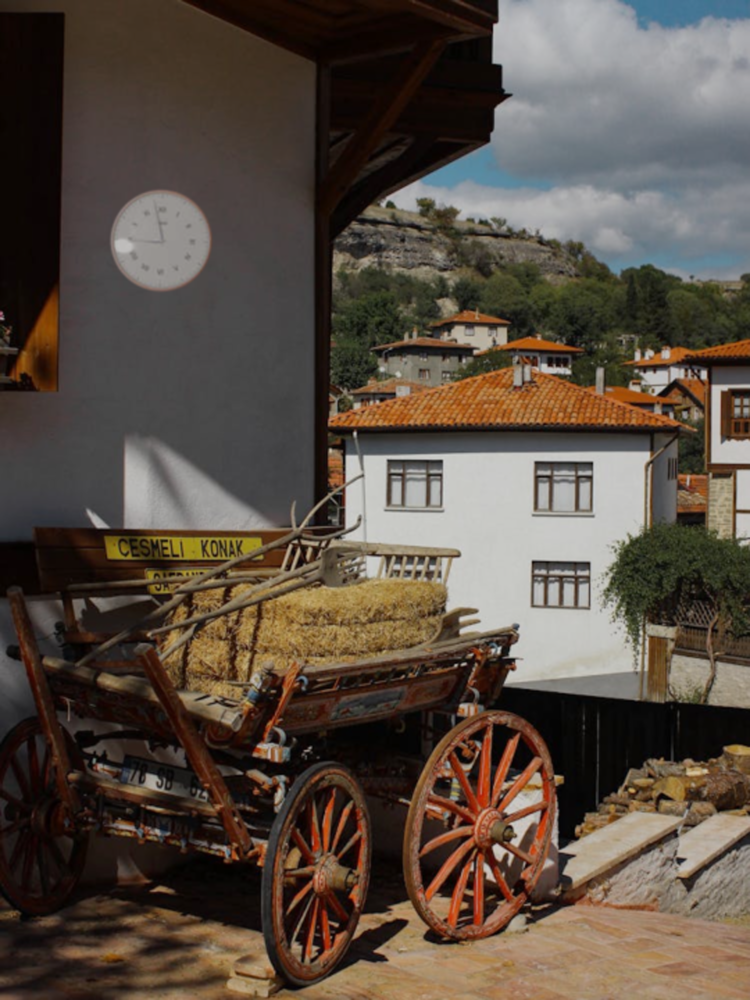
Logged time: 8 h 58 min
